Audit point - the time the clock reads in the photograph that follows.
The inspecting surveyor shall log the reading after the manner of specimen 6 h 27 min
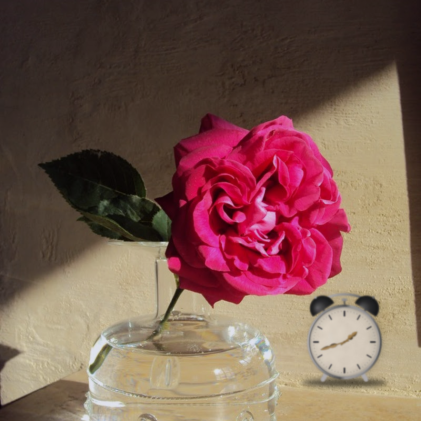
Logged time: 1 h 42 min
